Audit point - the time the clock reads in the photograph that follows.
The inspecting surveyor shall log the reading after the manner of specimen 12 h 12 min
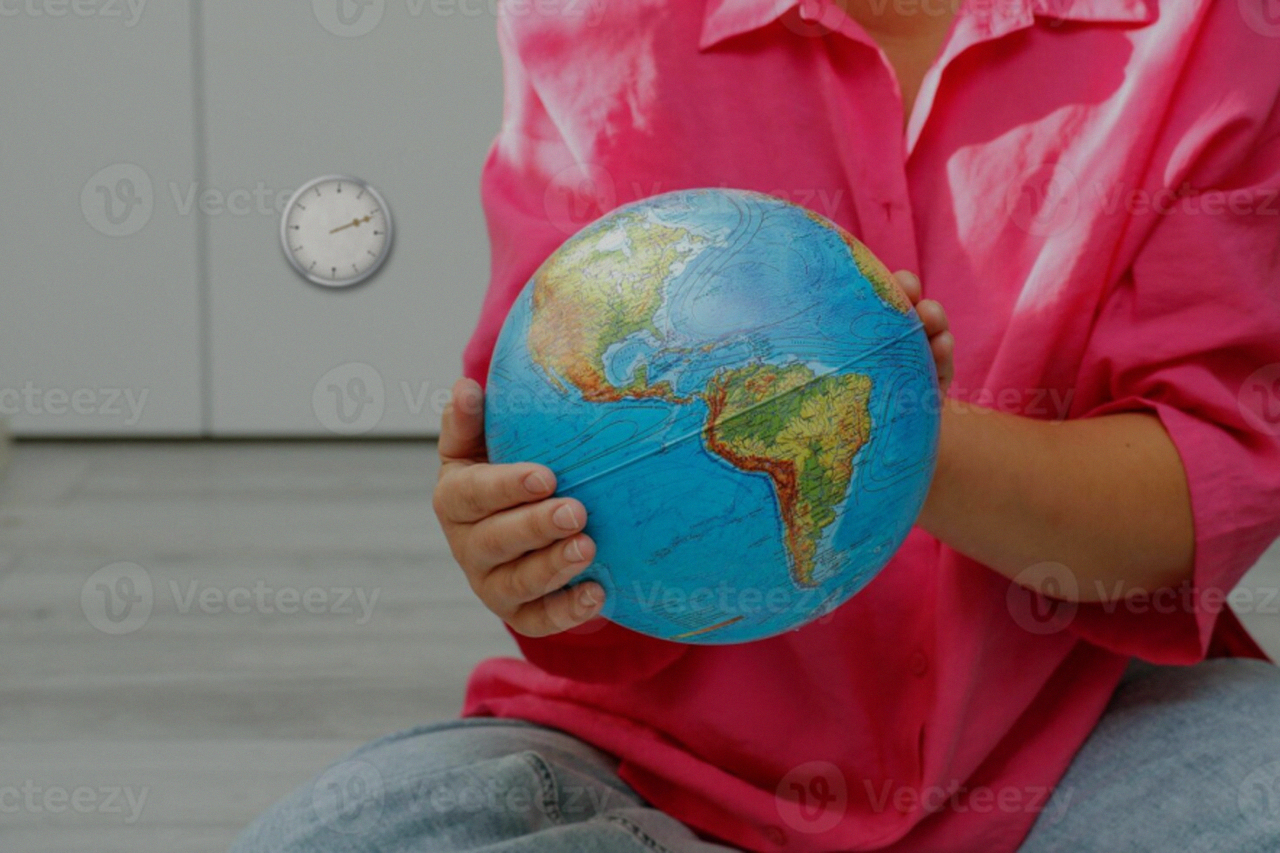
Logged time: 2 h 11 min
